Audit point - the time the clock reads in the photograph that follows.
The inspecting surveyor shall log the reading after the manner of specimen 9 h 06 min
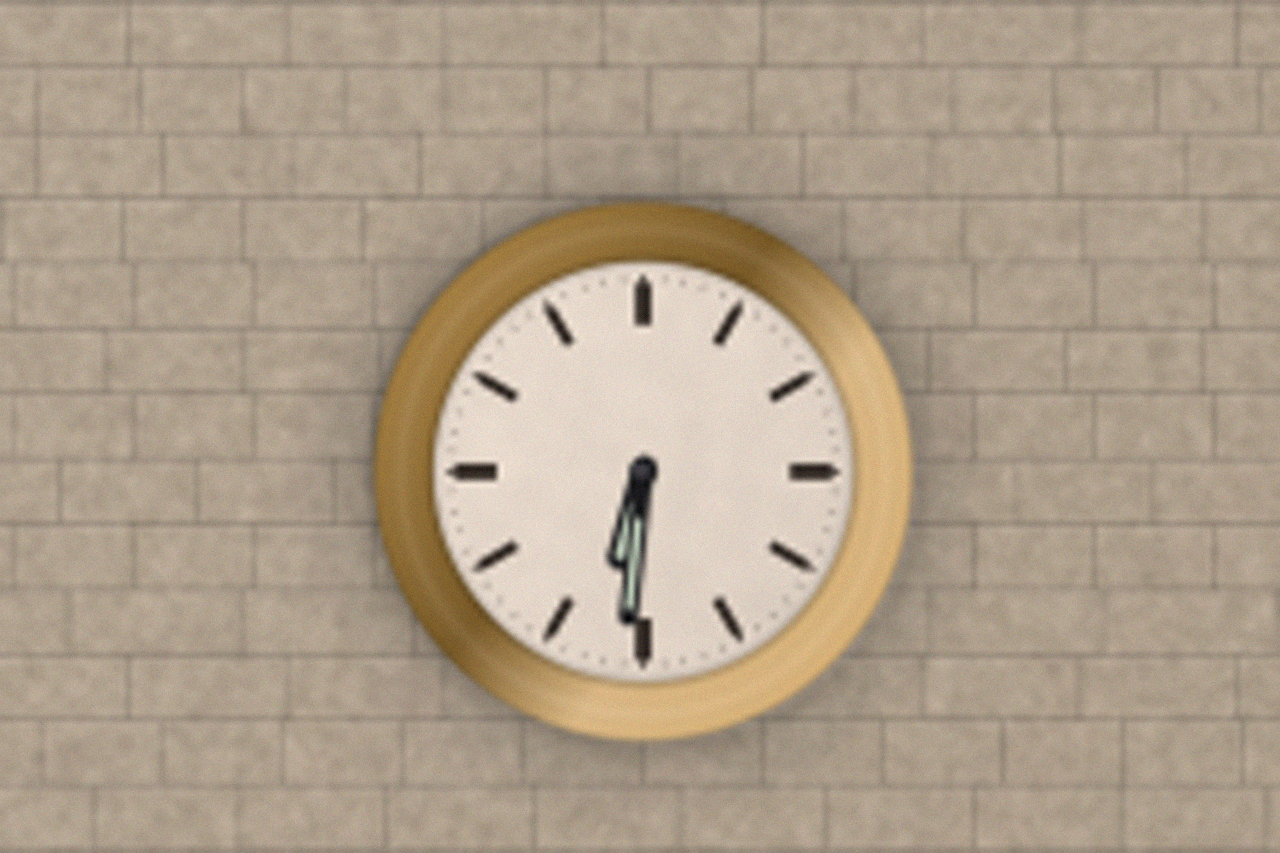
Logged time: 6 h 31 min
